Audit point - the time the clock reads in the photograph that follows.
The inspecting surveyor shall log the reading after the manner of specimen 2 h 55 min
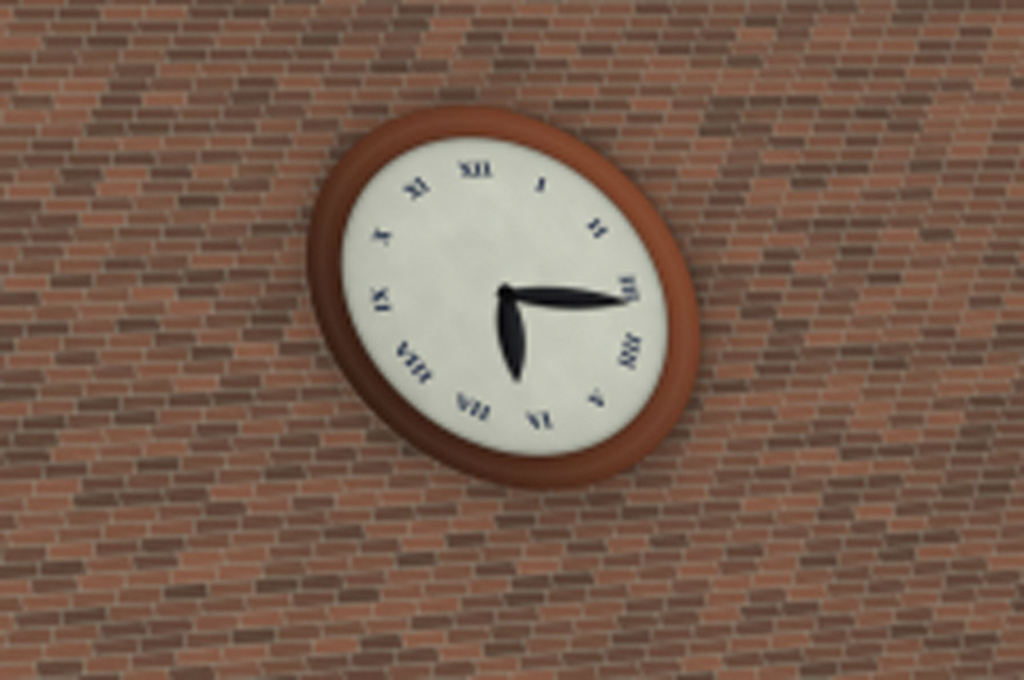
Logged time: 6 h 16 min
